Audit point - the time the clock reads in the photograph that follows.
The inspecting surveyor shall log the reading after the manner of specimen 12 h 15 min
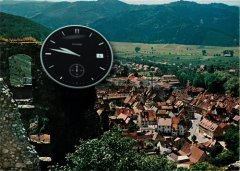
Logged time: 9 h 47 min
